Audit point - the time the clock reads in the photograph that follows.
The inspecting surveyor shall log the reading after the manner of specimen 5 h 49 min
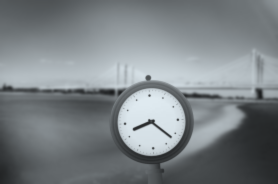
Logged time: 8 h 22 min
